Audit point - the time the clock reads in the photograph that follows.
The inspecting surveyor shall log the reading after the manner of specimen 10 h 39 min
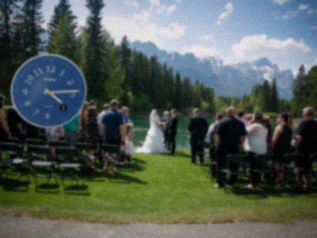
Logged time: 4 h 14 min
